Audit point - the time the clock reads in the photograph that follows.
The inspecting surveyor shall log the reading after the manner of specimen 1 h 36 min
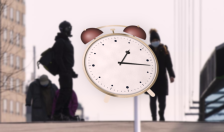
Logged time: 1 h 17 min
